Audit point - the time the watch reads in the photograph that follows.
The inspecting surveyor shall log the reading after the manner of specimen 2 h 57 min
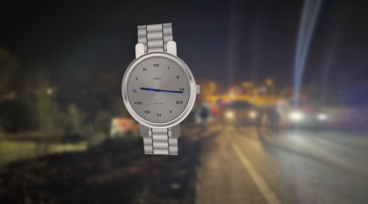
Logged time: 9 h 16 min
